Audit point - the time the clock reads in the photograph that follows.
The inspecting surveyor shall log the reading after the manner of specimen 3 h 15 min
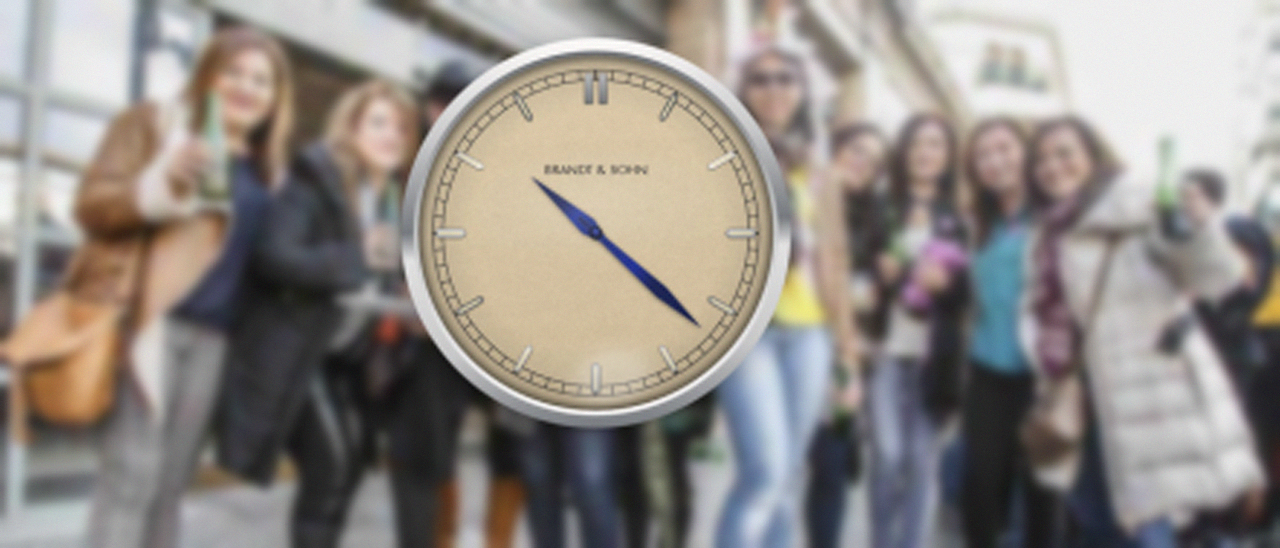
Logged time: 10 h 22 min
